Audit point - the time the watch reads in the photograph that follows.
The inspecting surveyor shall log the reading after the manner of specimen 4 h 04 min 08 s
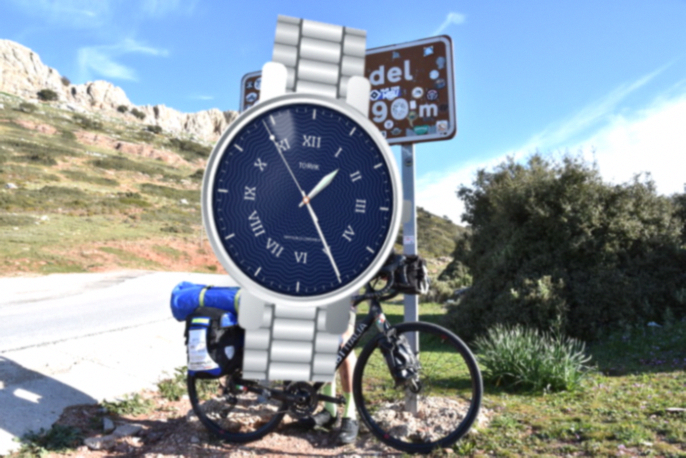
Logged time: 1 h 24 min 54 s
